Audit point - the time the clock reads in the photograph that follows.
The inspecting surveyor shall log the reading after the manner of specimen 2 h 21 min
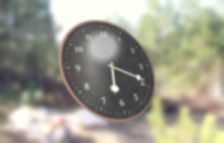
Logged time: 6 h 19 min
